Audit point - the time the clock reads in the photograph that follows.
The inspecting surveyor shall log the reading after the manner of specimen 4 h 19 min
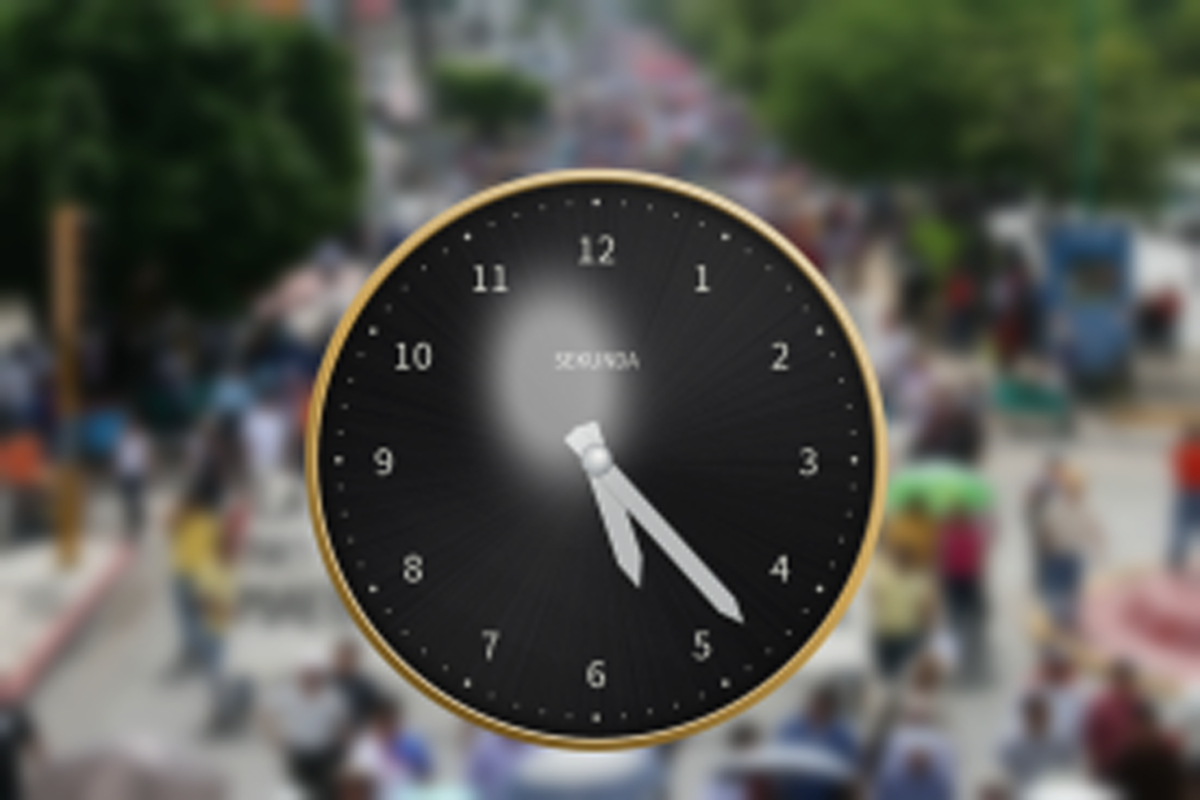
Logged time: 5 h 23 min
